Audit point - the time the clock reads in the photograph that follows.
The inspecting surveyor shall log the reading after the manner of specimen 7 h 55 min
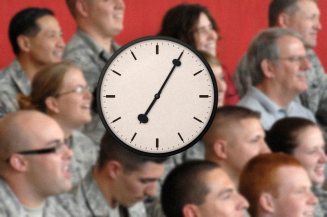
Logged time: 7 h 05 min
